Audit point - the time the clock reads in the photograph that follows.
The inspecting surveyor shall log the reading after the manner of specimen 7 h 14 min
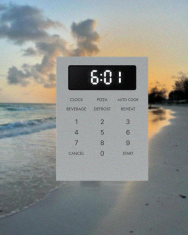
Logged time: 6 h 01 min
